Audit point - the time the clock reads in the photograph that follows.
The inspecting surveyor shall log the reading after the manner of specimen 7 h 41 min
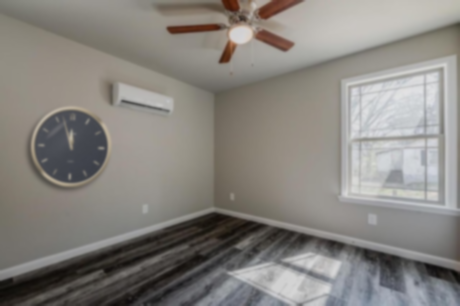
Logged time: 11 h 57 min
